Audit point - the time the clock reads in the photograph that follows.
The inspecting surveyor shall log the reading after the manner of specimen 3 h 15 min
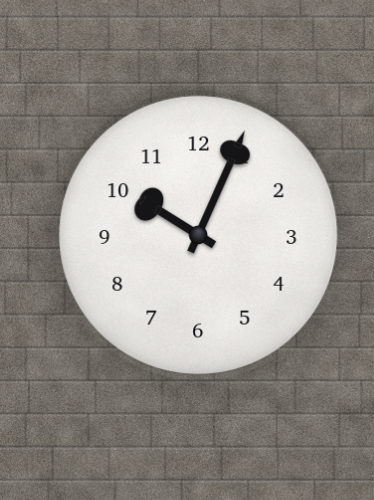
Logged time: 10 h 04 min
